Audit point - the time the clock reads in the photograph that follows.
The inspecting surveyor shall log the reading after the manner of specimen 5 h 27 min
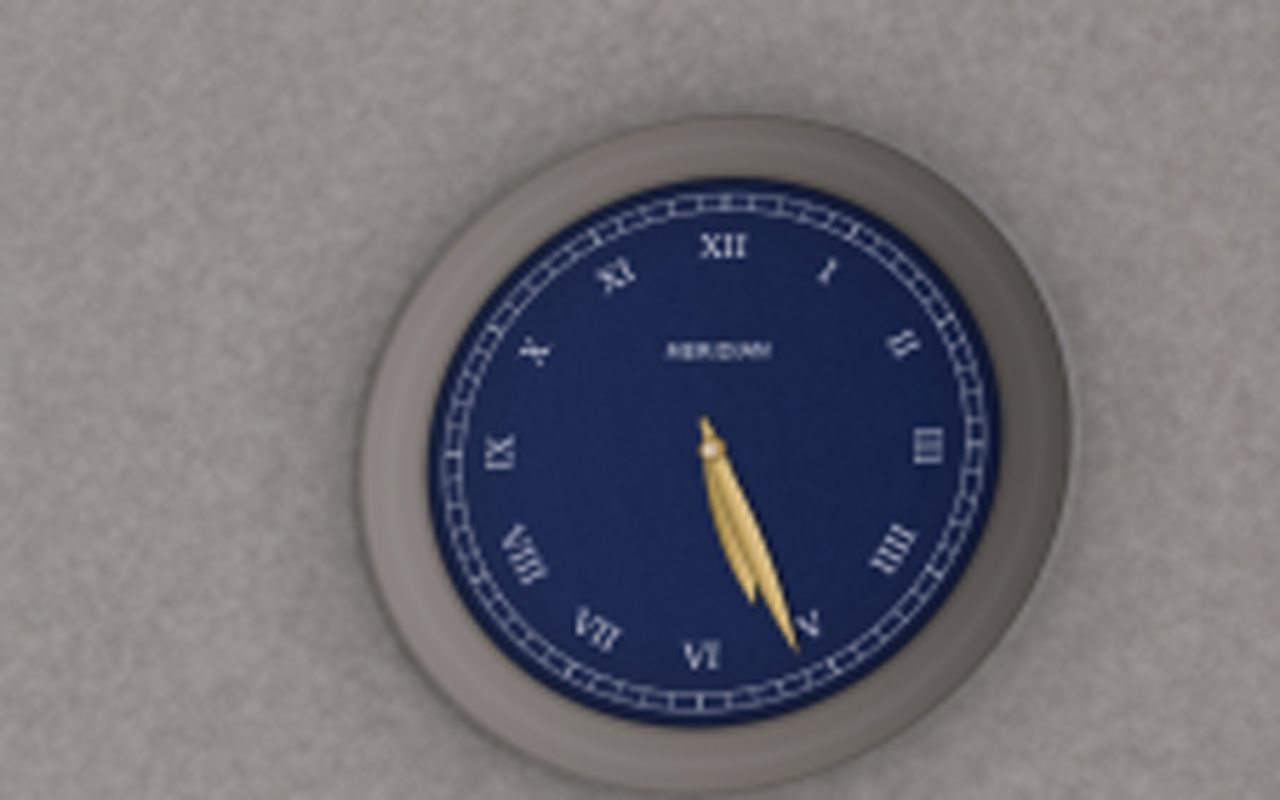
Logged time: 5 h 26 min
